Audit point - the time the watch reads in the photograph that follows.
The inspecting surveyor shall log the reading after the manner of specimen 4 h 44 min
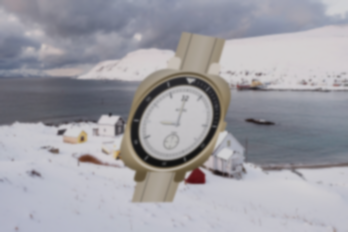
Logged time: 9 h 00 min
